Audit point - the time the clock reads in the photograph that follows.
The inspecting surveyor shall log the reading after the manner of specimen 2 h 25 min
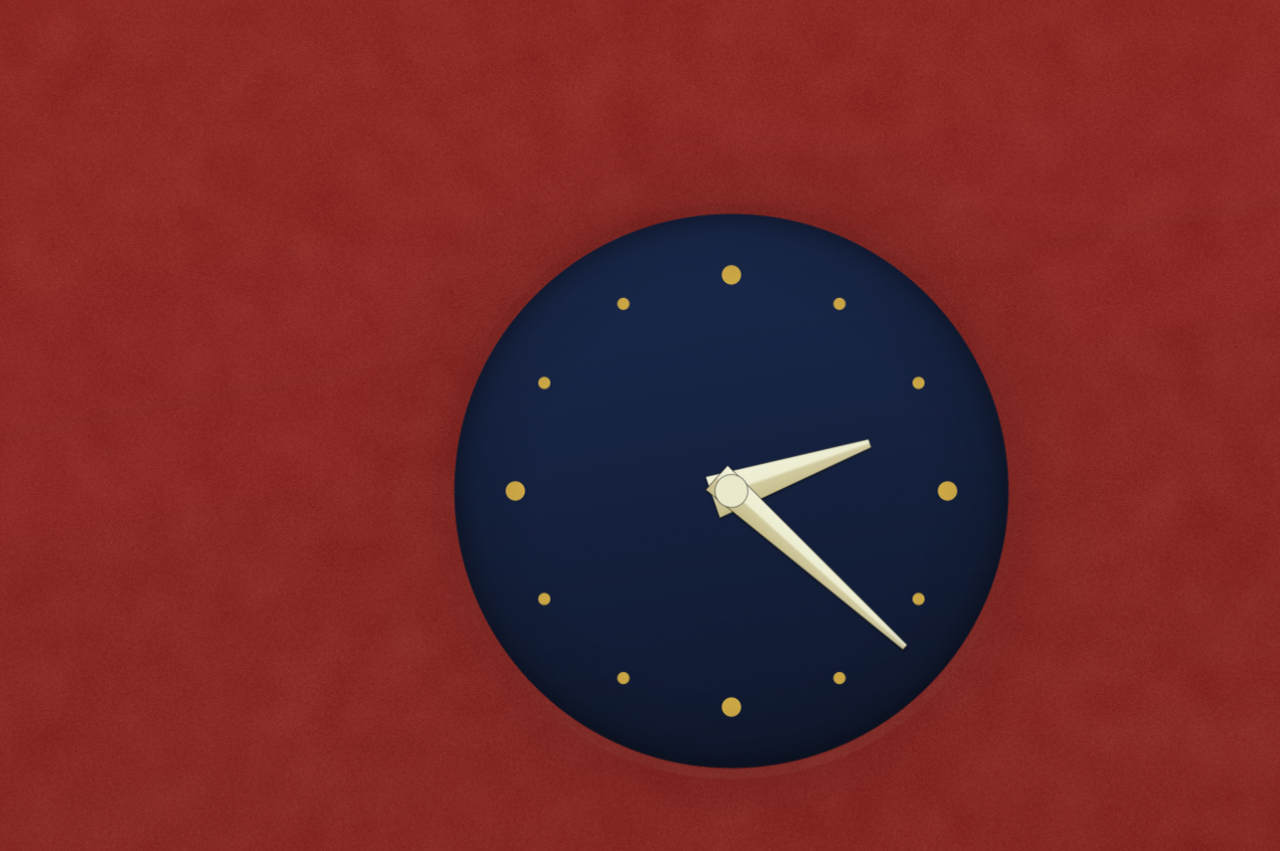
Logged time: 2 h 22 min
